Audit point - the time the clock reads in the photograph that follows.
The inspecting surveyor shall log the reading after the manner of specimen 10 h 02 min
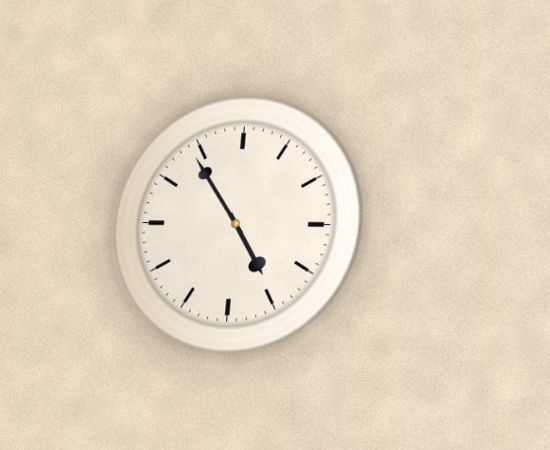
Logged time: 4 h 54 min
